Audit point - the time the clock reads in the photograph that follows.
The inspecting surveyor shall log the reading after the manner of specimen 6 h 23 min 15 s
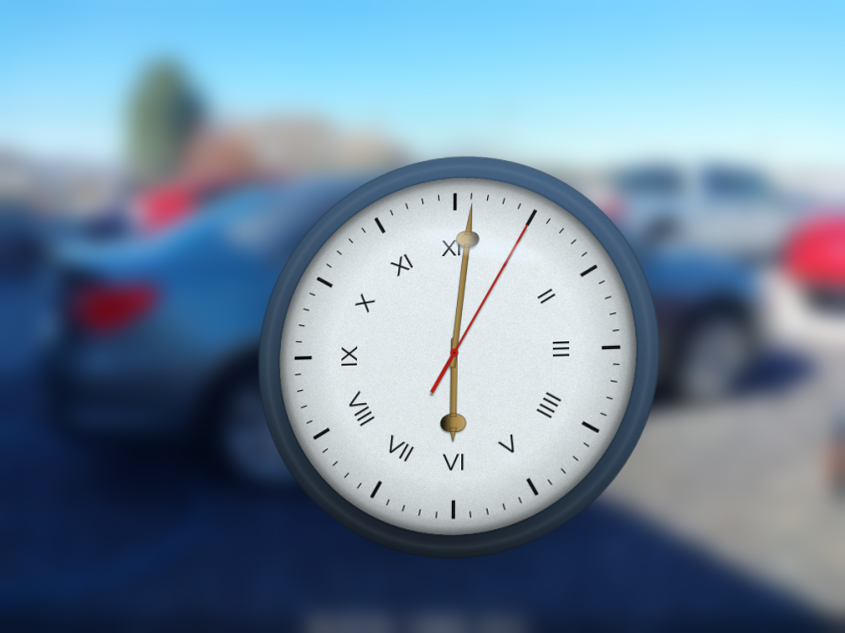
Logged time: 6 h 01 min 05 s
